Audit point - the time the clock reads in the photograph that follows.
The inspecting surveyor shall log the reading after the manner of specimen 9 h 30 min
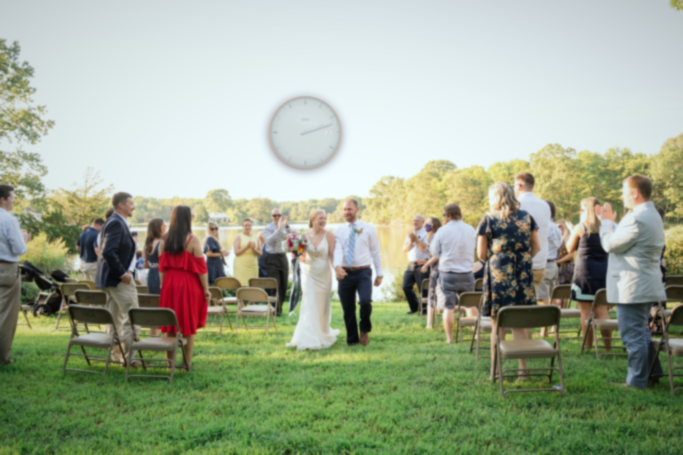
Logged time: 2 h 12 min
